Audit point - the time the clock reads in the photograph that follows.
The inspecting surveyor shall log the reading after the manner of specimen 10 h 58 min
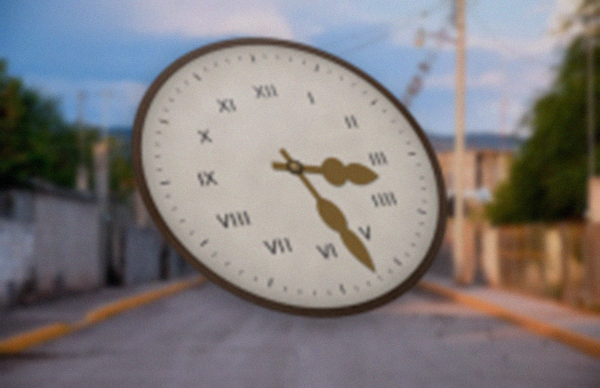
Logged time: 3 h 27 min
